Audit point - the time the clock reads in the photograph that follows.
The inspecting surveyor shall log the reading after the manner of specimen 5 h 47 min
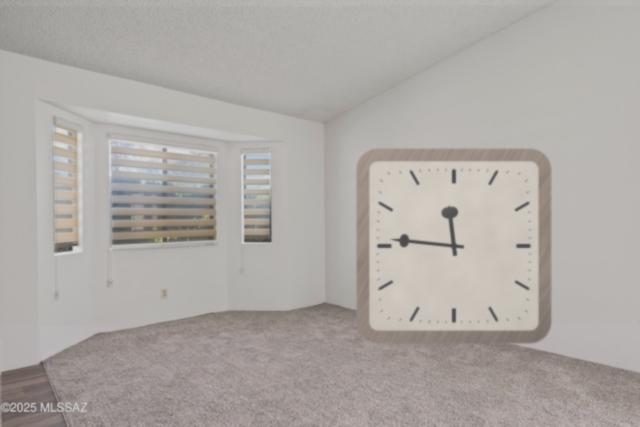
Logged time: 11 h 46 min
